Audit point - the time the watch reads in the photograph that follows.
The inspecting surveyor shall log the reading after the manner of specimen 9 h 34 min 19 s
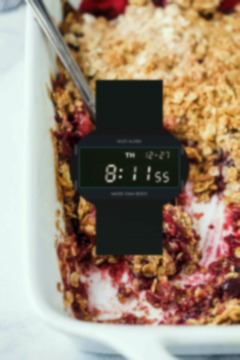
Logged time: 8 h 11 min 55 s
